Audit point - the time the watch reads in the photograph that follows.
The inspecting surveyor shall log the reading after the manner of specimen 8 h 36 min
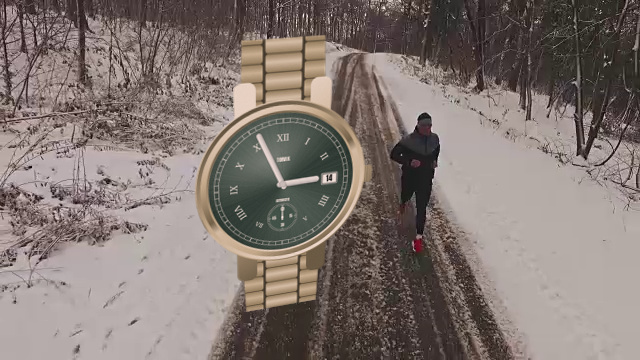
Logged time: 2 h 56 min
